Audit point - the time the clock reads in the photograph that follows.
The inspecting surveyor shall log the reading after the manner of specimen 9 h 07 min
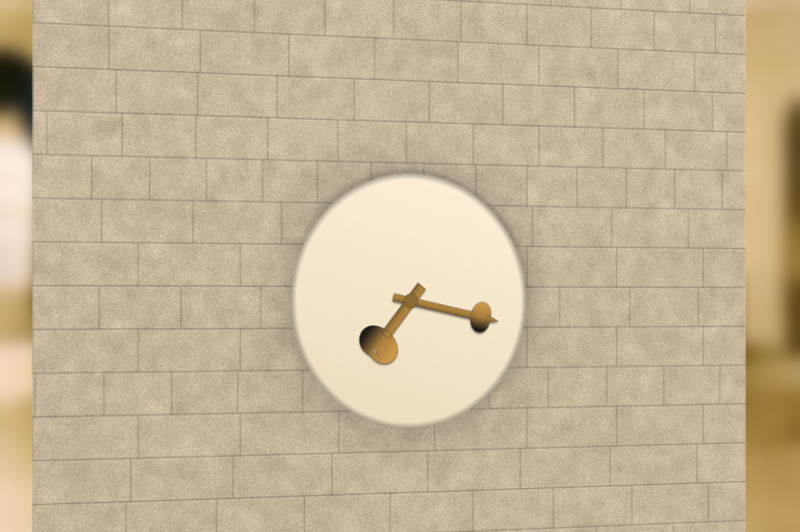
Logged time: 7 h 17 min
